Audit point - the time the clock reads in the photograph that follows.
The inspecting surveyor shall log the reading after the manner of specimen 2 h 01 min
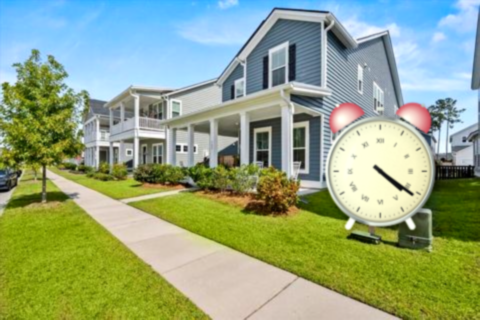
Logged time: 4 h 21 min
